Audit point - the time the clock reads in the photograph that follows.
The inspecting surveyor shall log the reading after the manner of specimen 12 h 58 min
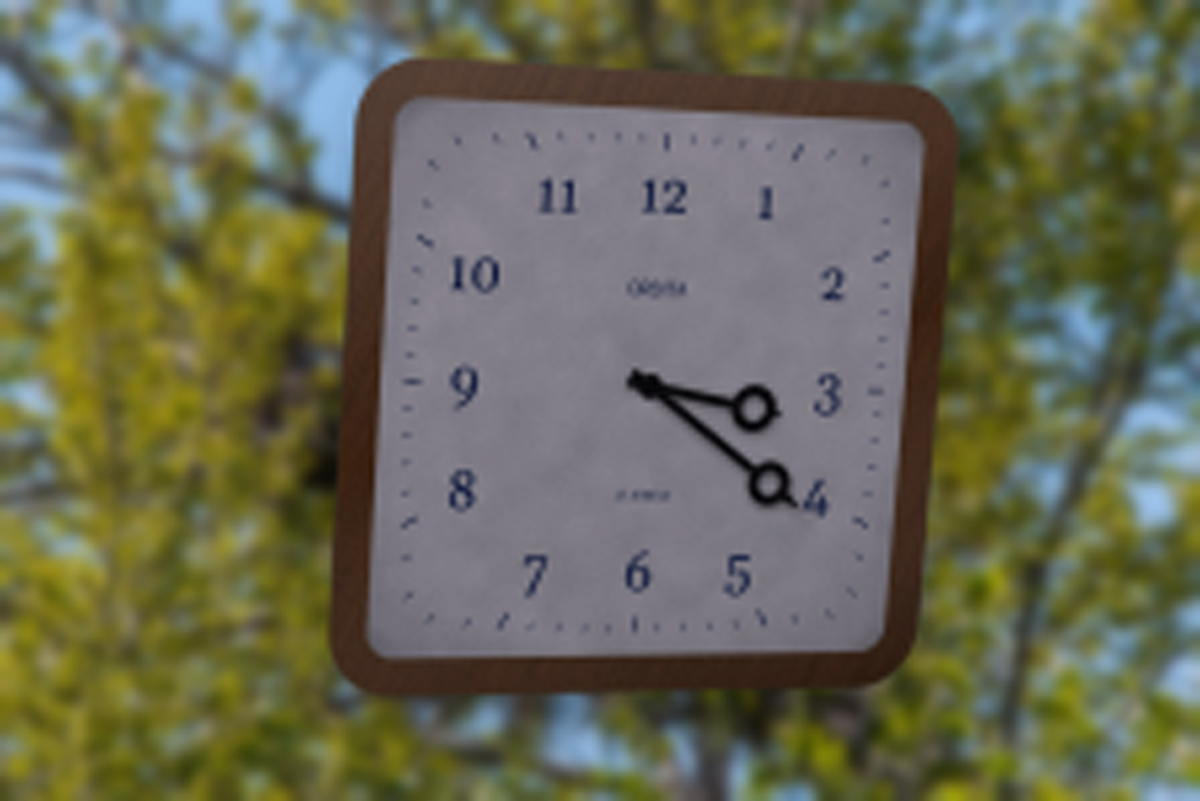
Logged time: 3 h 21 min
